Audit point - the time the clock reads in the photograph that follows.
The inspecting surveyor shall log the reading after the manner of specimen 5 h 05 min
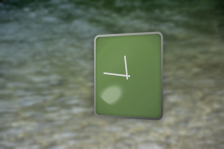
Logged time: 11 h 46 min
